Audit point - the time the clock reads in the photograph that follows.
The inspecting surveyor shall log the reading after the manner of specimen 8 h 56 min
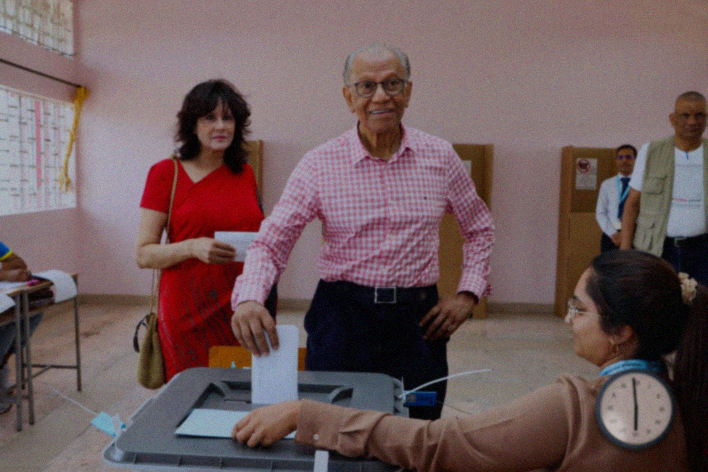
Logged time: 5 h 59 min
